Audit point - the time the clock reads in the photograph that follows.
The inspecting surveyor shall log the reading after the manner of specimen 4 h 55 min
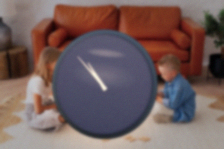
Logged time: 10 h 53 min
